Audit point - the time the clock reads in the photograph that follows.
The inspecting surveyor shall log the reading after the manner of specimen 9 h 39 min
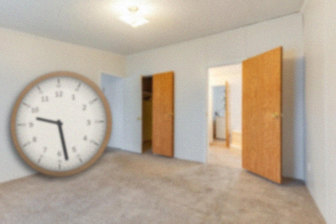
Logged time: 9 h 28 min
